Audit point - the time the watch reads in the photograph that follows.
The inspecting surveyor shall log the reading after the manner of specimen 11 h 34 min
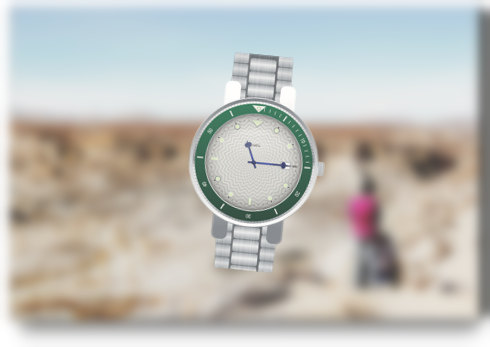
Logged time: 11 h 15 min
